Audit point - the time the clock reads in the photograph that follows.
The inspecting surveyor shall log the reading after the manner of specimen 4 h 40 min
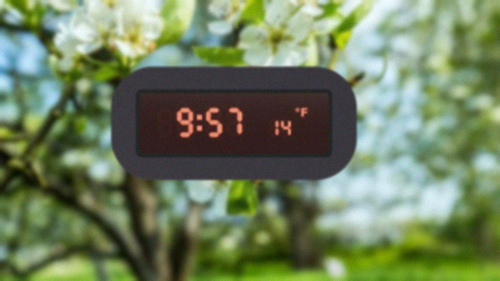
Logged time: 9 h 57 min
